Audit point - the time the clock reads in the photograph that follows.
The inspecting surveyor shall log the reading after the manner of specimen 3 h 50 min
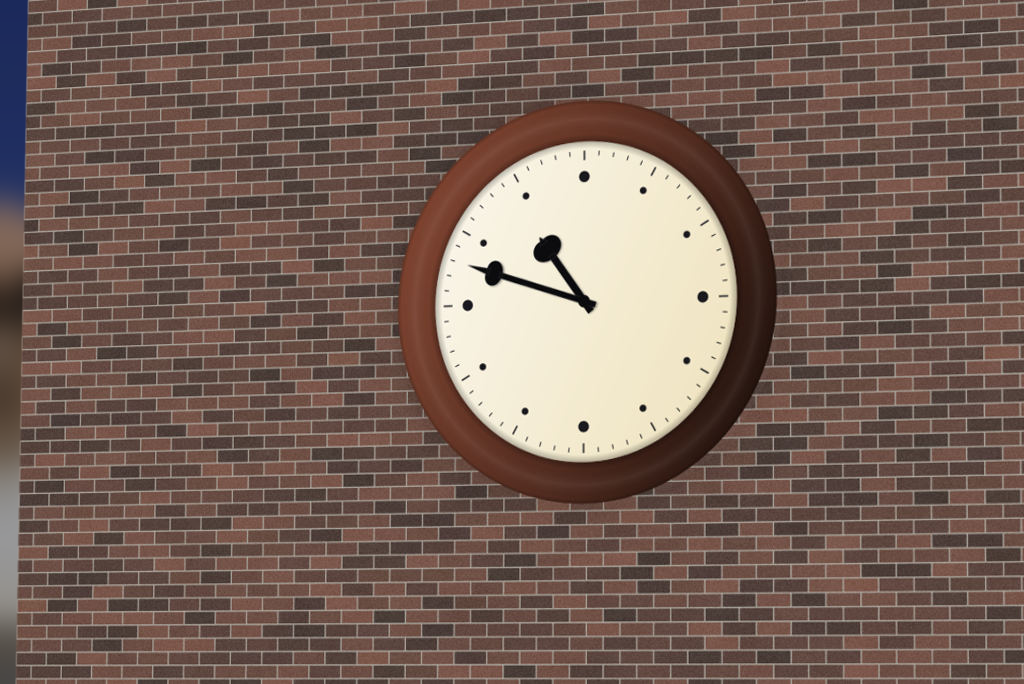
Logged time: 10 h 48 min
